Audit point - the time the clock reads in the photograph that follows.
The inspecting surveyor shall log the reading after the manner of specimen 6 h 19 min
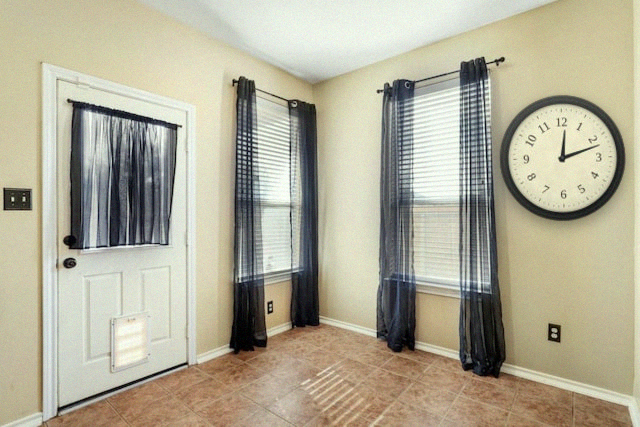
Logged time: 12 h 12 min
